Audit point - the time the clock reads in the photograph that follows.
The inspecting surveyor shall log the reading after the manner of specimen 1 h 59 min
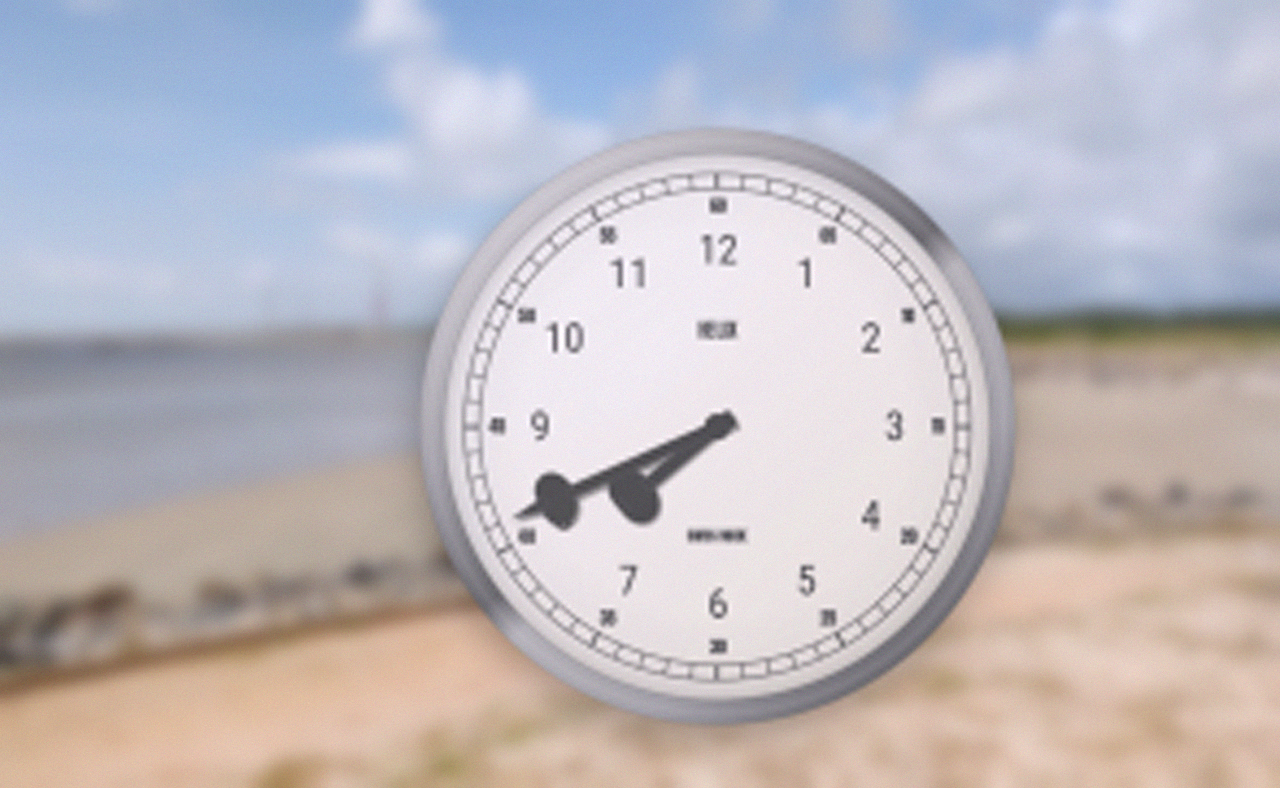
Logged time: 7 h 41 min
